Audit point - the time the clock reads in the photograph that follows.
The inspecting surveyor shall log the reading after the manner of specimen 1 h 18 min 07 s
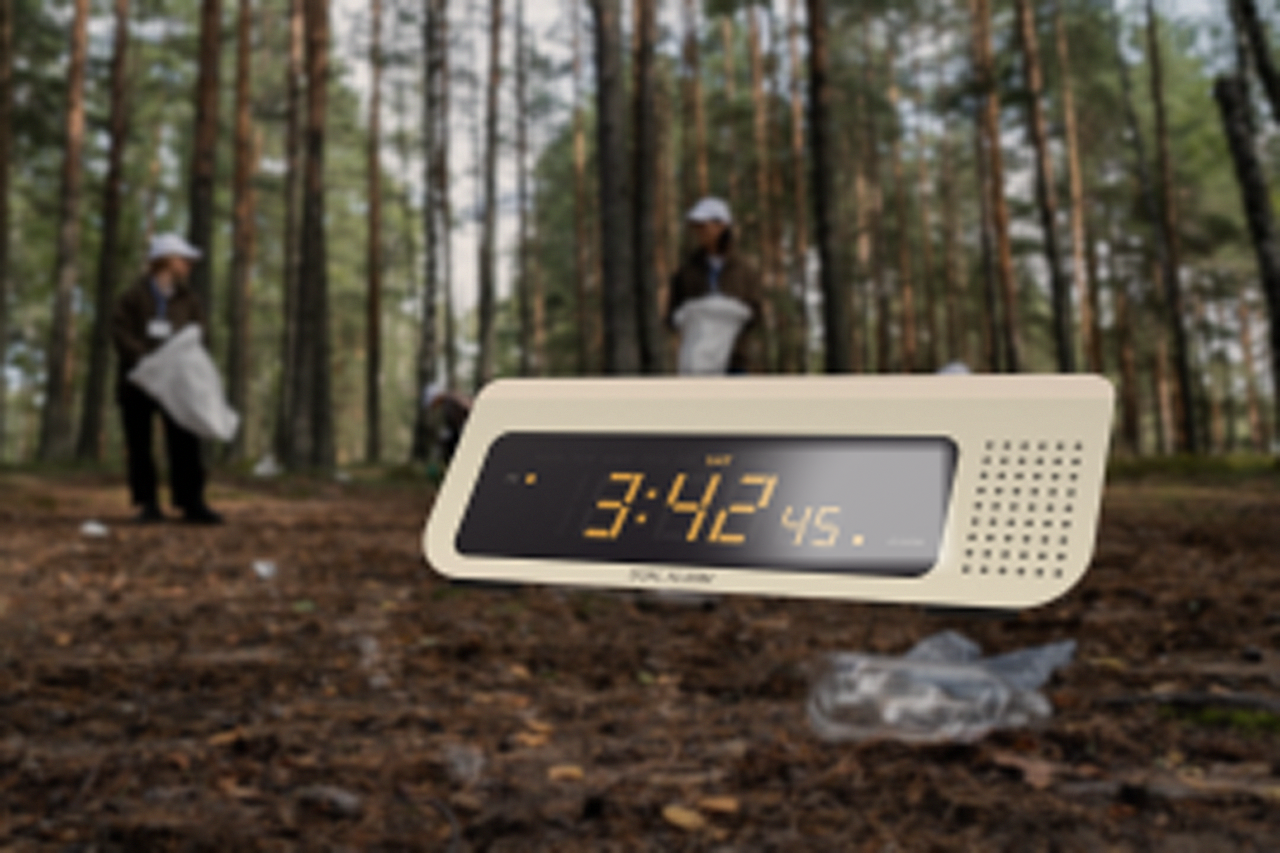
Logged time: 3 h 42 min 45 s
